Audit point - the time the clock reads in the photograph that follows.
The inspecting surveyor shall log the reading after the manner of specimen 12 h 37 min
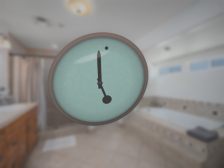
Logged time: 4 h 58 min
